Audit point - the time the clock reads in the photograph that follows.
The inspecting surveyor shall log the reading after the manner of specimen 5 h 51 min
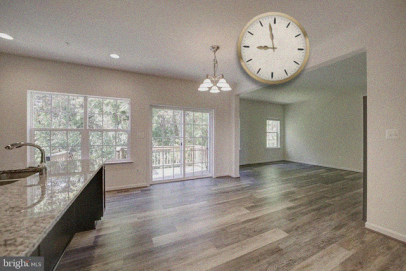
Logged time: 8 h 58 min
